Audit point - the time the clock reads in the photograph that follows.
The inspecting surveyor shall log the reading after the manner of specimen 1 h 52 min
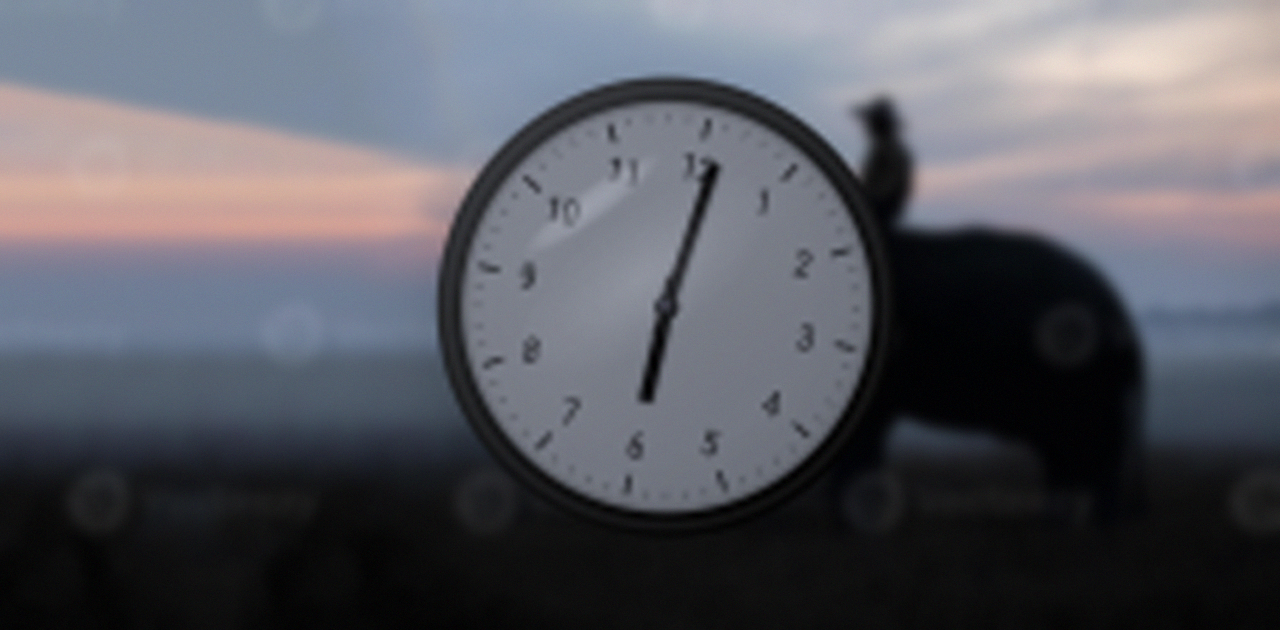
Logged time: 6 h 01 min
